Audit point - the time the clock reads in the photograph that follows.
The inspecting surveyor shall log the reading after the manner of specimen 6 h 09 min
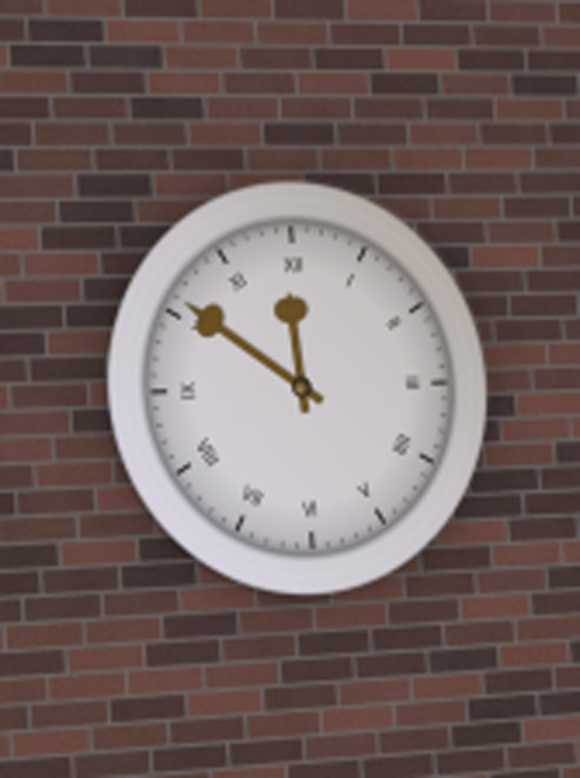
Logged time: 11 h 51 min
